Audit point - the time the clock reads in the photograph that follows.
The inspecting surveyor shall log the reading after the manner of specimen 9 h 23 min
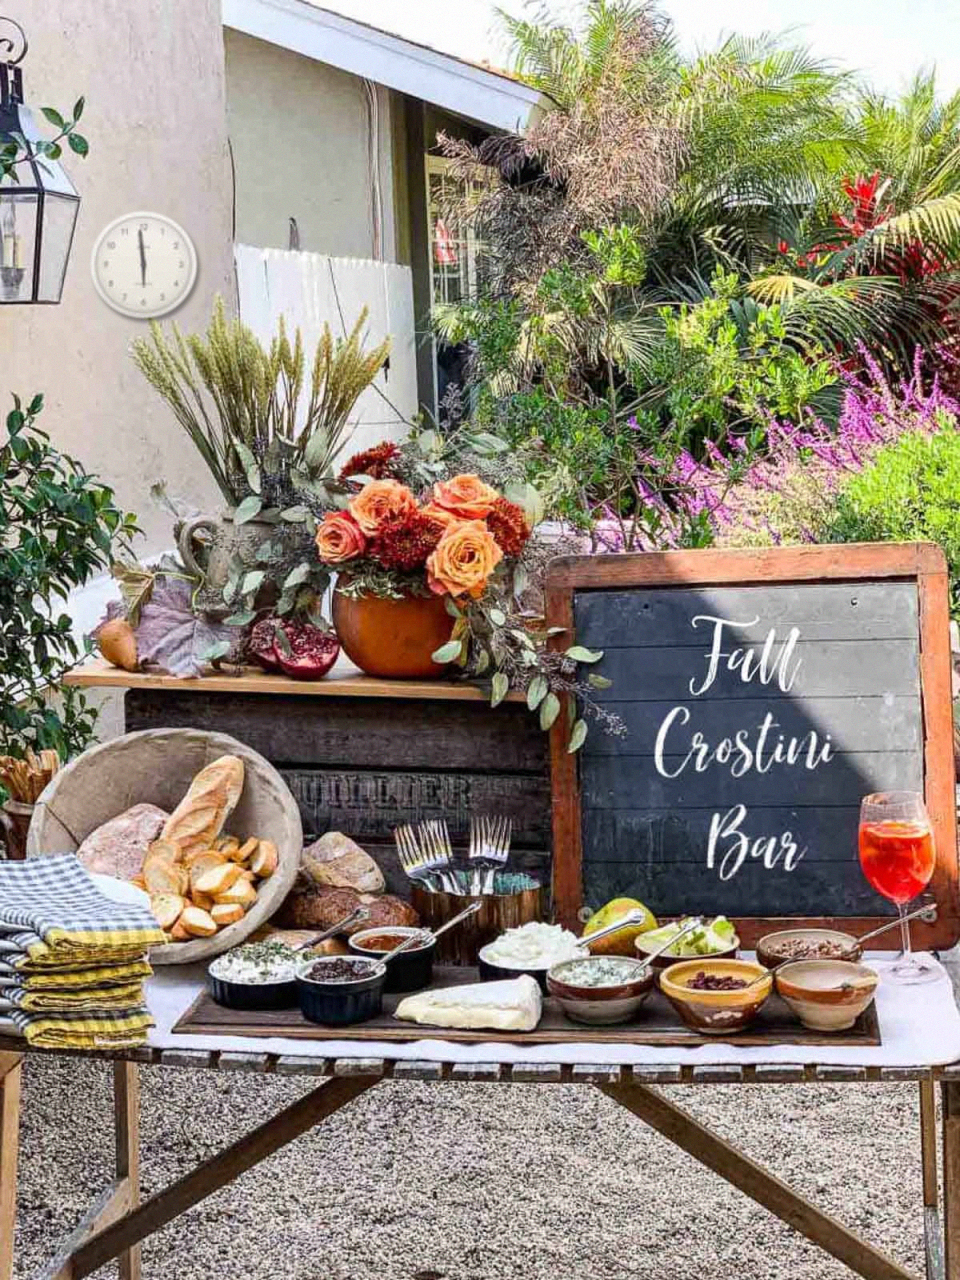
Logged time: 5 h 59 min
